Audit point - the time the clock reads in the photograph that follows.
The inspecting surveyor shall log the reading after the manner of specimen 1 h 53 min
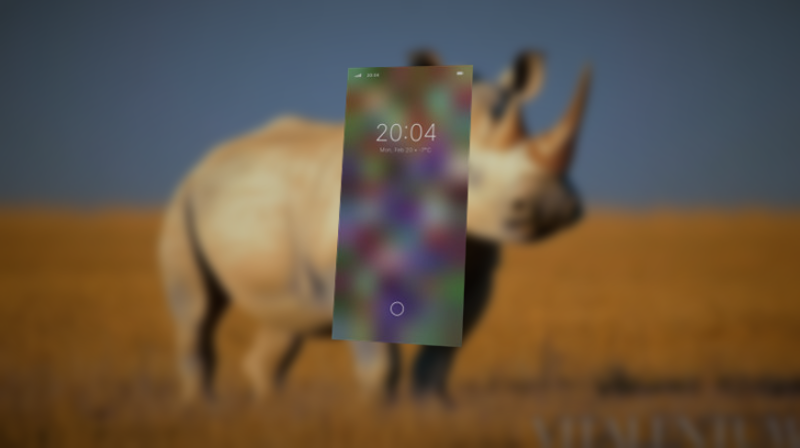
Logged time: 20 h 04 min
